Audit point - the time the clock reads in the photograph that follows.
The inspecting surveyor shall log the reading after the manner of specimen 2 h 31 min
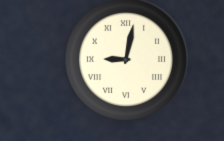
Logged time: 9 h 02 min
